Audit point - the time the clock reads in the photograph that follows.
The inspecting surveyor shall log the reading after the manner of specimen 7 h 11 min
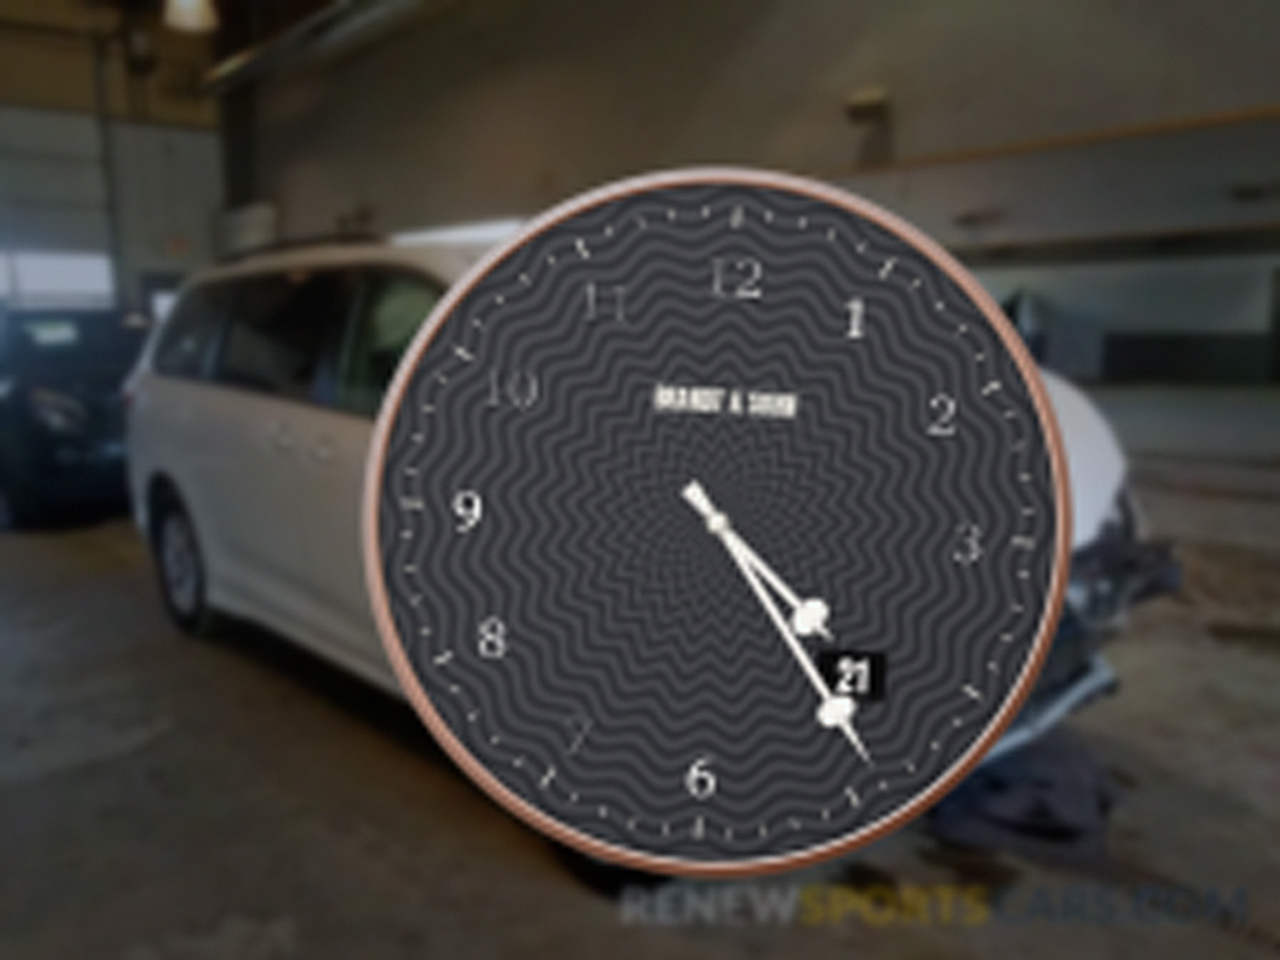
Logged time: 4 h 24 min
